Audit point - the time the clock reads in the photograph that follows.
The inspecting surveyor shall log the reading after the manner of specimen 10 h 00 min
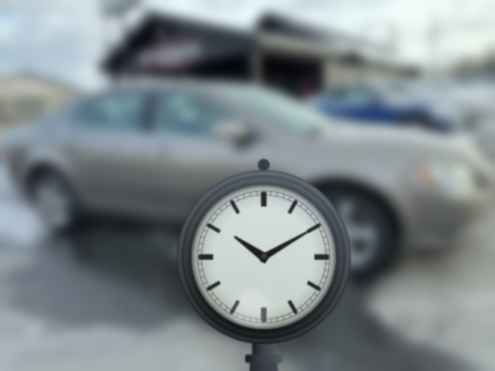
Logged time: 10 h 10 min
